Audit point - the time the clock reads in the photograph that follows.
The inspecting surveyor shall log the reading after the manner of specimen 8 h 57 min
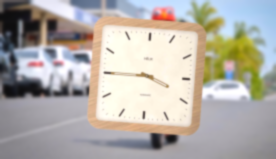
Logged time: 3 h 45 min
